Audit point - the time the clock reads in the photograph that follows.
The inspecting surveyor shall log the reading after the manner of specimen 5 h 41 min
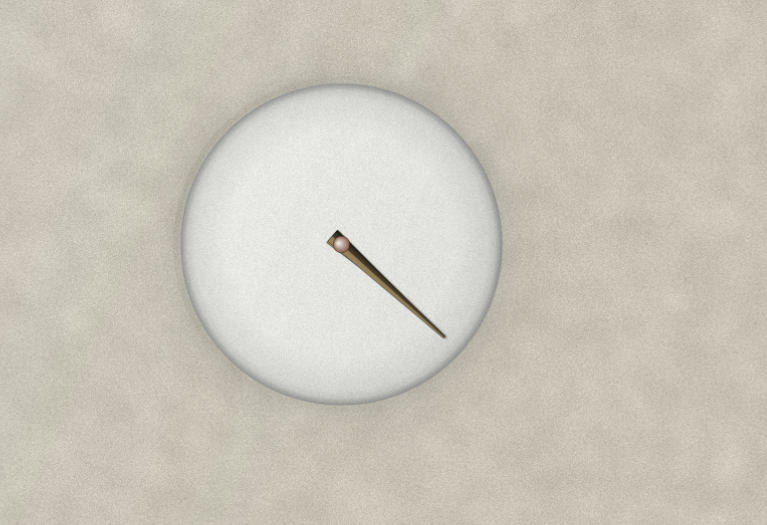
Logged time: 4 h 22 min
